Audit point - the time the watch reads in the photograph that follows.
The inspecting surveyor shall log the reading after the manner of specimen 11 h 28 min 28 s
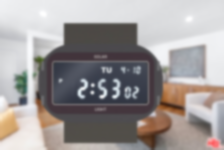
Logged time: 2 h 53 min 02 s
